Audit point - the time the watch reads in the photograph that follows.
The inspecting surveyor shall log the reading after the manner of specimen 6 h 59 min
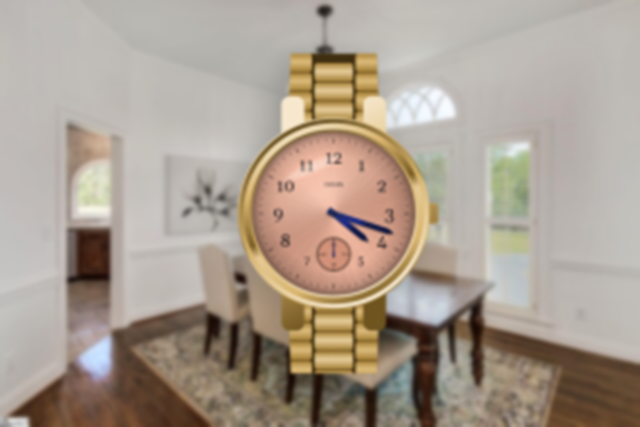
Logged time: 4 h 18 min
